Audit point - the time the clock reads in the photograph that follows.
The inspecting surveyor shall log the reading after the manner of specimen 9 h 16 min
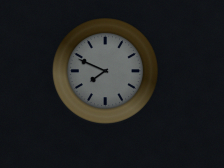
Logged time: 7 h 49 min
